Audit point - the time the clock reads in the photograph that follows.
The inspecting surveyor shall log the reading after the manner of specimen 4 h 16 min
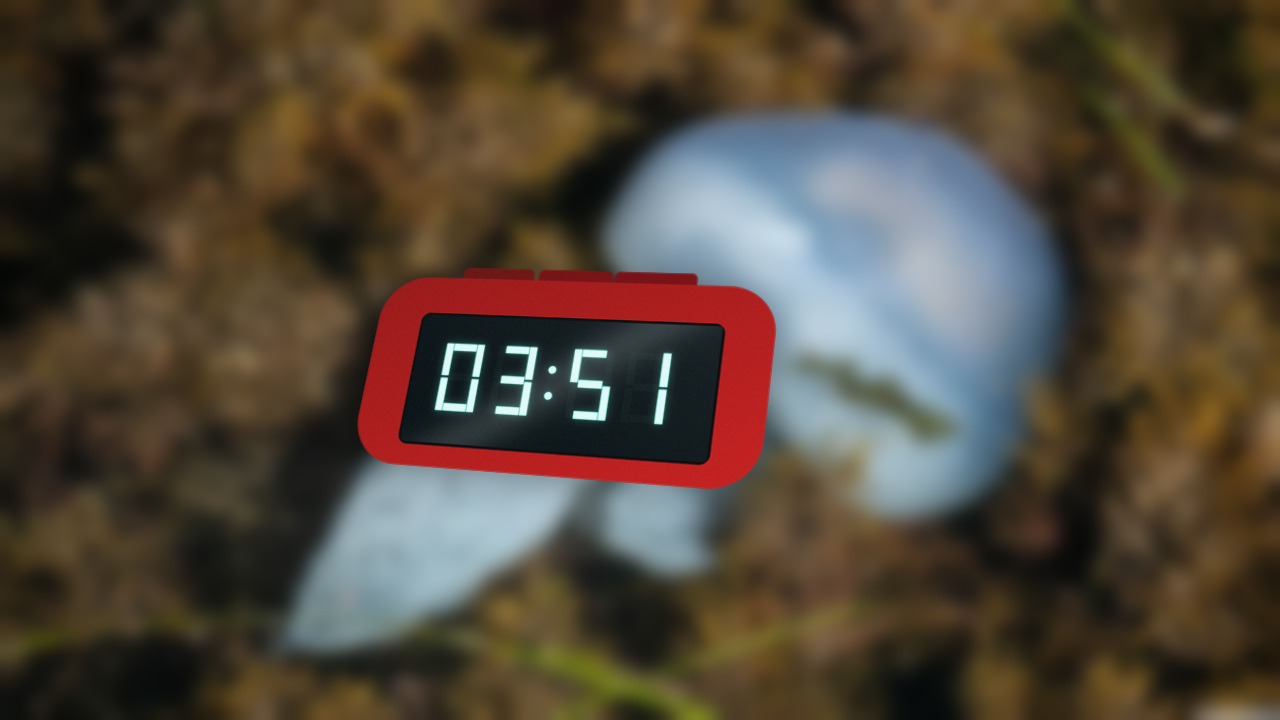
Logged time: 3 h 51 min
